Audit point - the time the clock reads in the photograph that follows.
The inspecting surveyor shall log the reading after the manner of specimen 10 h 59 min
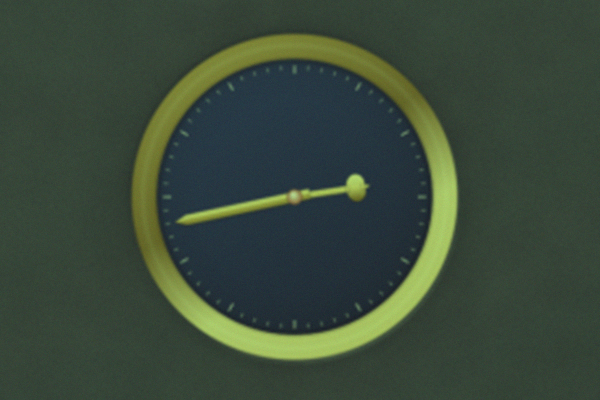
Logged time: 2 h 43 min
